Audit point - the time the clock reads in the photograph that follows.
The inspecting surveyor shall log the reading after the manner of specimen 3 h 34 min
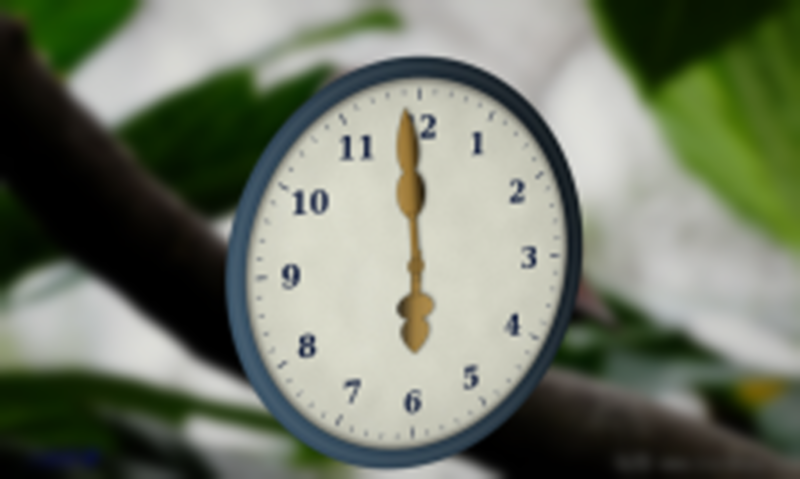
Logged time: 5 h 59 min
